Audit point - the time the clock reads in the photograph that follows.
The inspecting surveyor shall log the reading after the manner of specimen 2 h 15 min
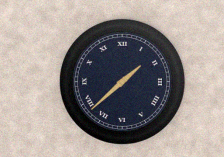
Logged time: 1 h 38 min
